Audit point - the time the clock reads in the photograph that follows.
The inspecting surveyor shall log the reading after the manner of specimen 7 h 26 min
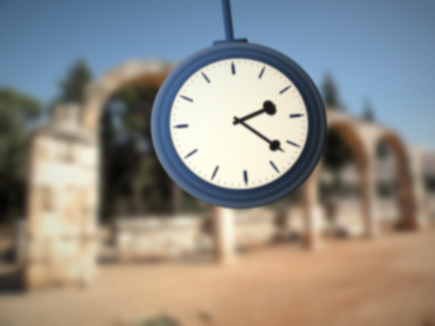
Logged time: 2 h 22 min
